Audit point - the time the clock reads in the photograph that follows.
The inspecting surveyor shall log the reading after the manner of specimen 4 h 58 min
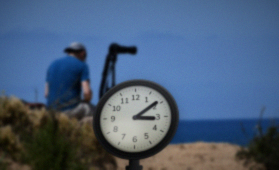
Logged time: 3 h 09 min
